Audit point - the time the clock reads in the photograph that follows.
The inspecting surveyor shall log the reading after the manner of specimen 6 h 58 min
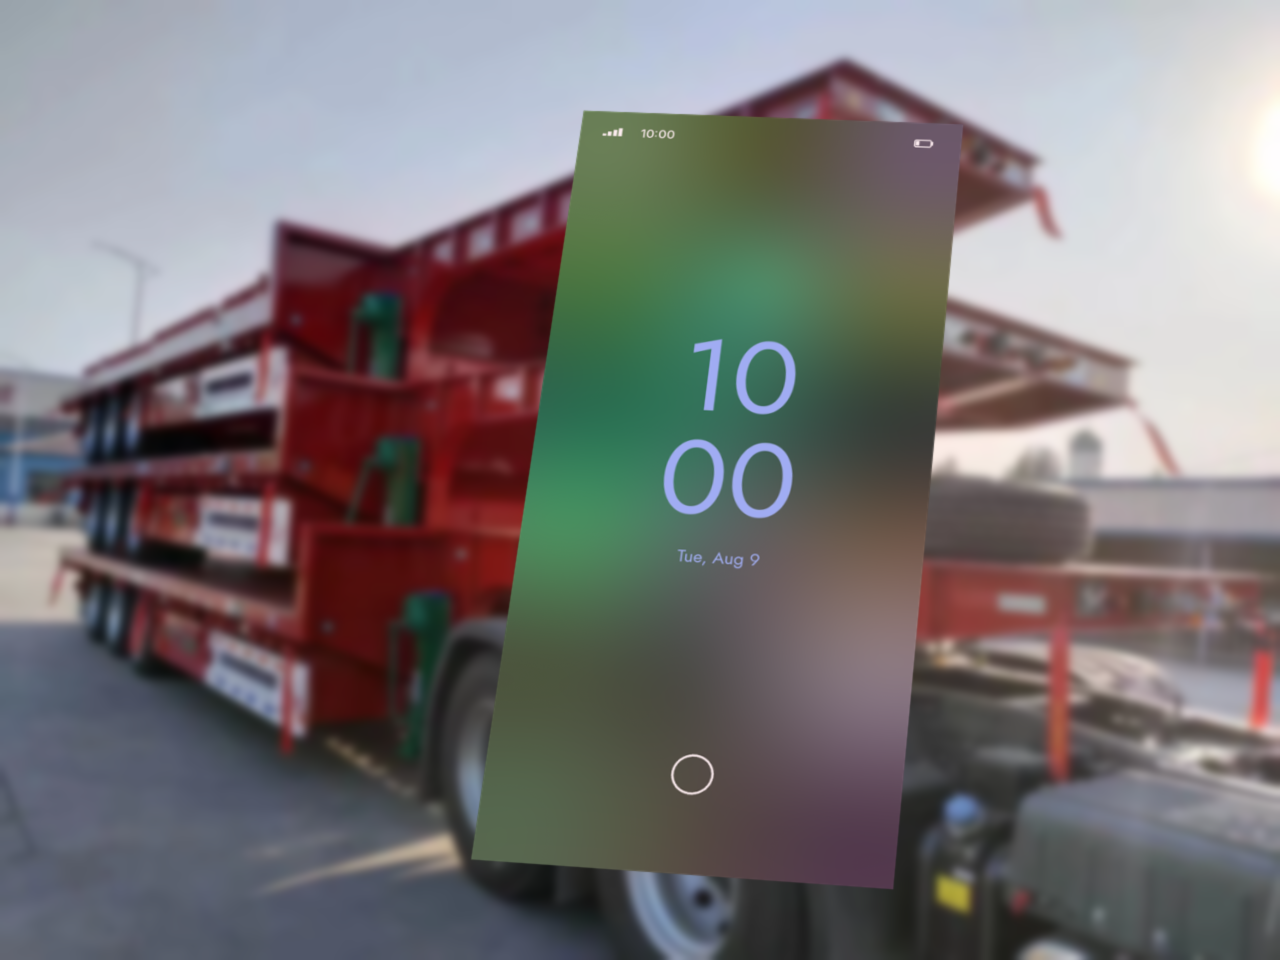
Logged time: 10 h 00 min
